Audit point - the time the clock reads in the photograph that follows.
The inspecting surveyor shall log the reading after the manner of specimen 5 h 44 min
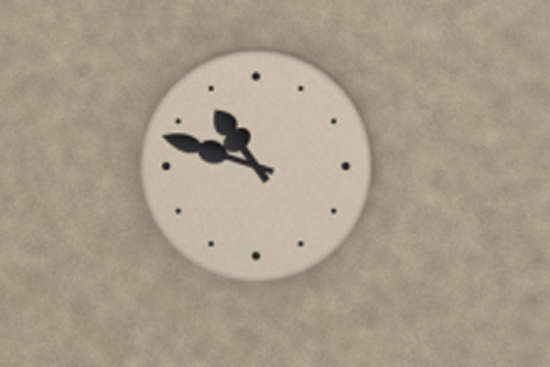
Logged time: 10 h 48 min
